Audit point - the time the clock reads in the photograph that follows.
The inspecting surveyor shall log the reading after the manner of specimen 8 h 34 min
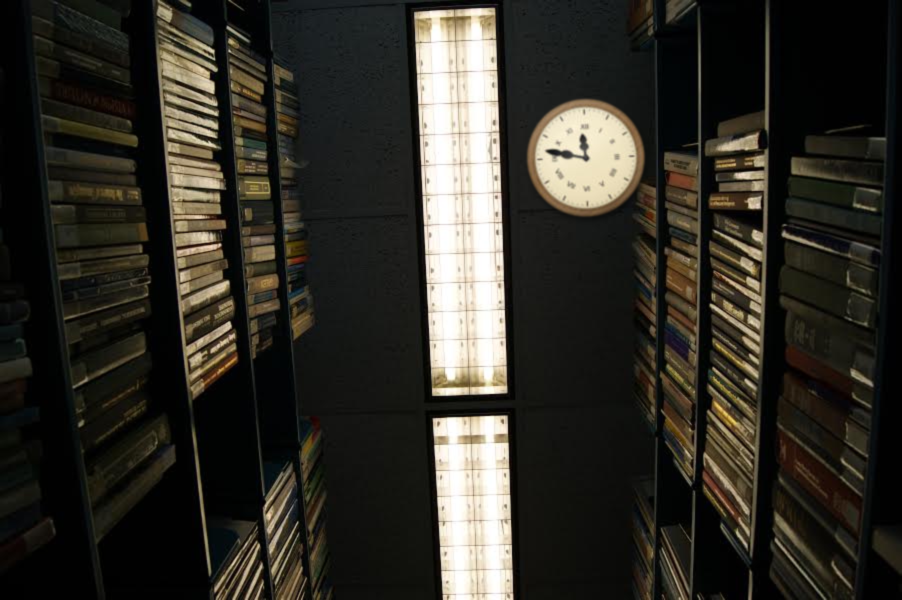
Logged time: 11 h 47 min
